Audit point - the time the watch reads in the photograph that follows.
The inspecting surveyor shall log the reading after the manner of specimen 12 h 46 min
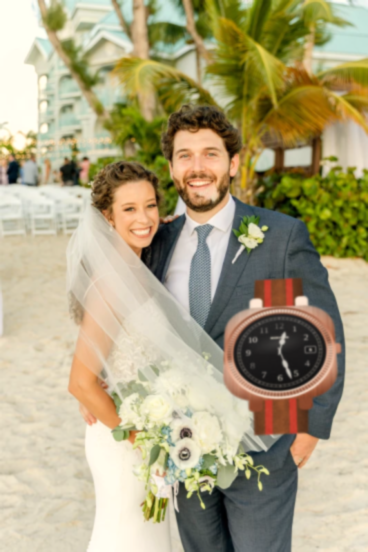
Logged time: 12 h 27 min
